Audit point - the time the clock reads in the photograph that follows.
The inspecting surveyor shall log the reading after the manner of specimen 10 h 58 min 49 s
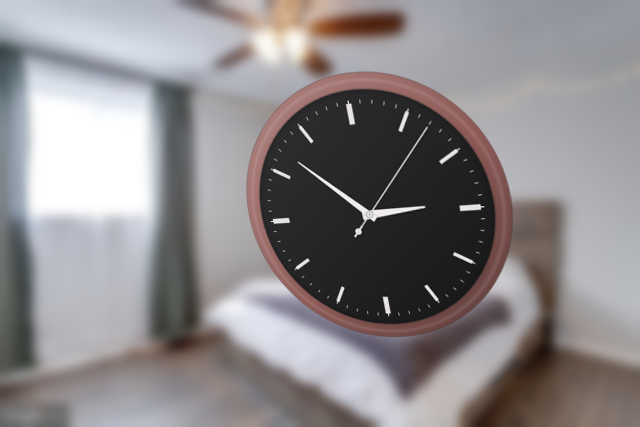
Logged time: 2 h 52 min 07 s
